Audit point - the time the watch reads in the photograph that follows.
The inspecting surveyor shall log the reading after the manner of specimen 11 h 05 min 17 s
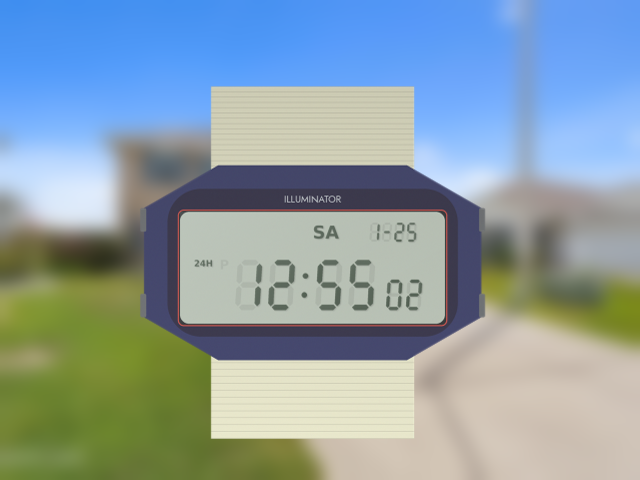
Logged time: 12 h 55 min 02 s
